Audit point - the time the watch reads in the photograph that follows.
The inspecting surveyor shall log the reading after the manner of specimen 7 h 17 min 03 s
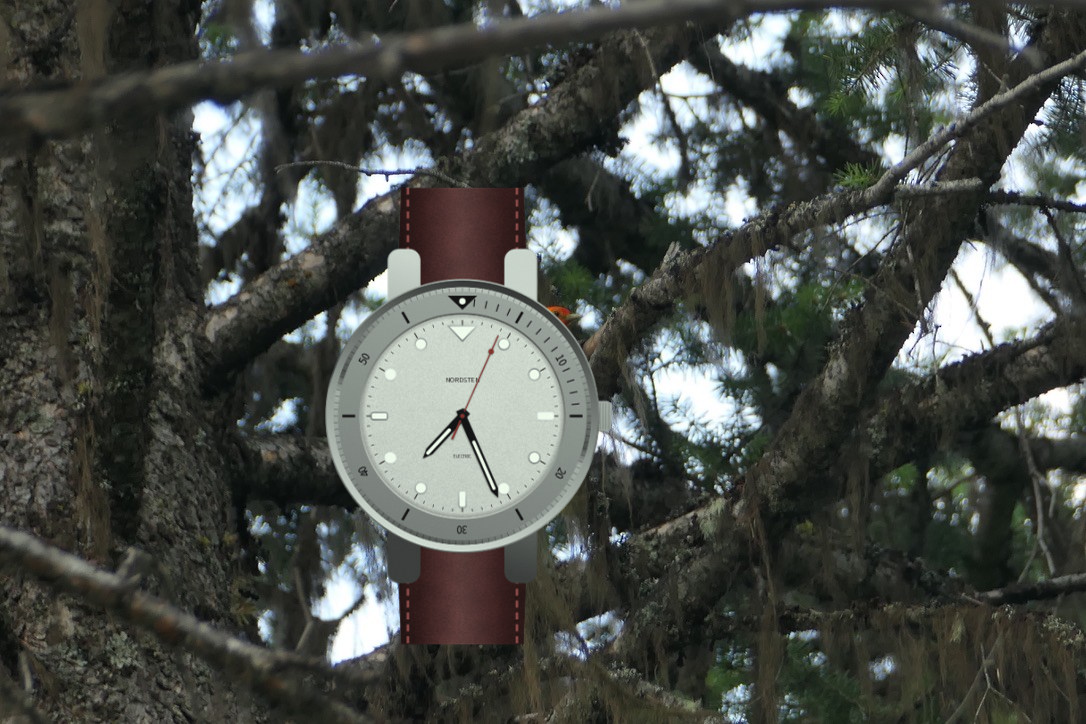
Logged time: 7 h 26 min 04 s
